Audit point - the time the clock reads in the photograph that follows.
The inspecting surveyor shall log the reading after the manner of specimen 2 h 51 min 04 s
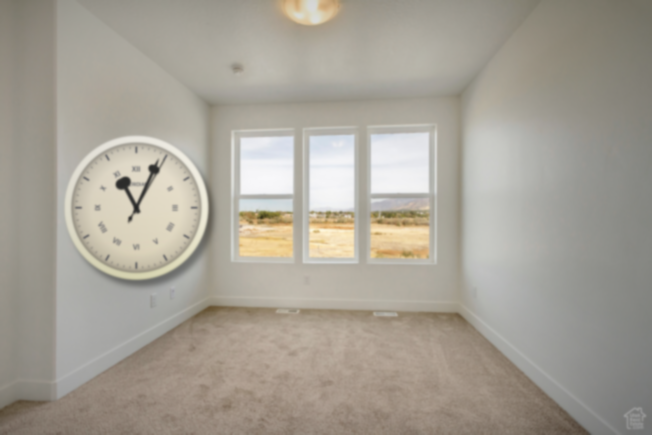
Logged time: 11 h 04 min 05 s
